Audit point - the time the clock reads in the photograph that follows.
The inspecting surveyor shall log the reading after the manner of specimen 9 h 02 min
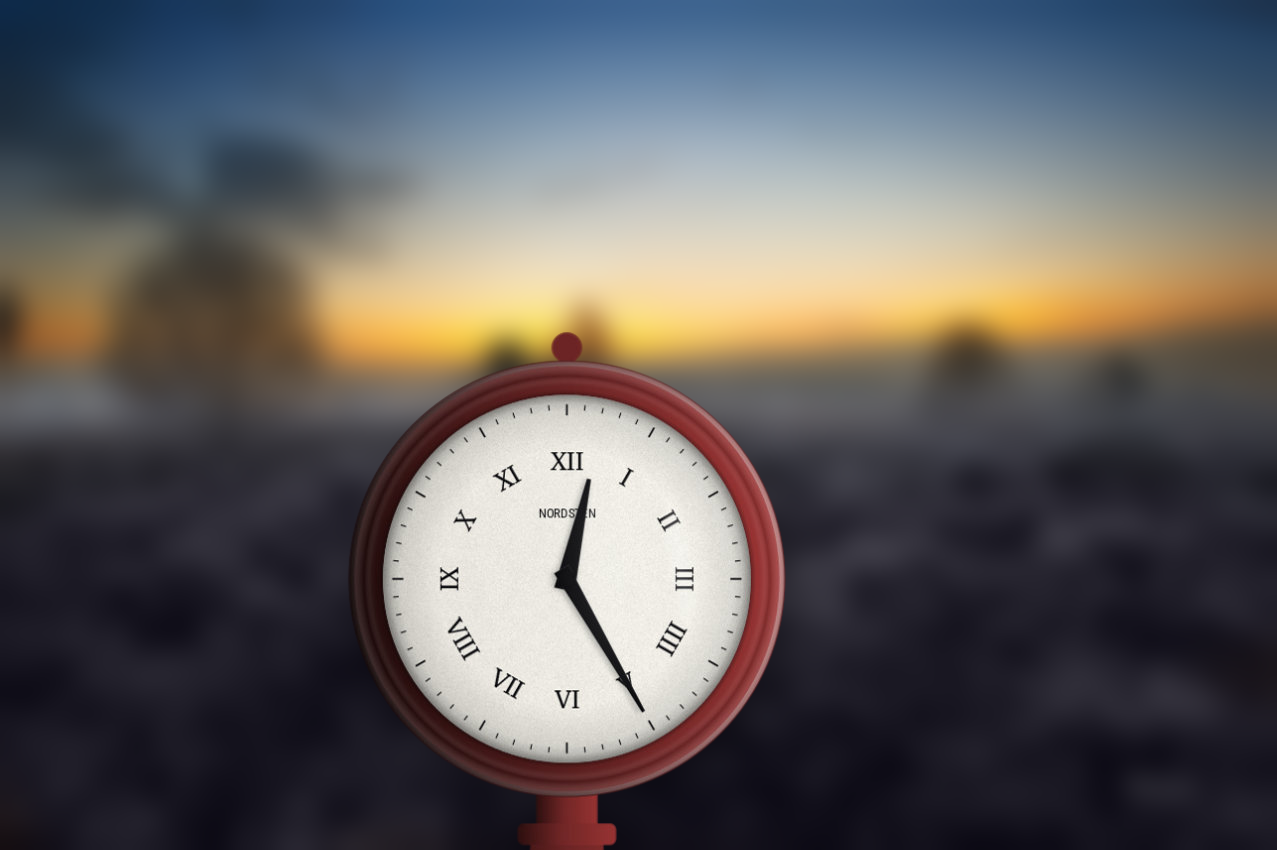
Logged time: 12 h 25 min
